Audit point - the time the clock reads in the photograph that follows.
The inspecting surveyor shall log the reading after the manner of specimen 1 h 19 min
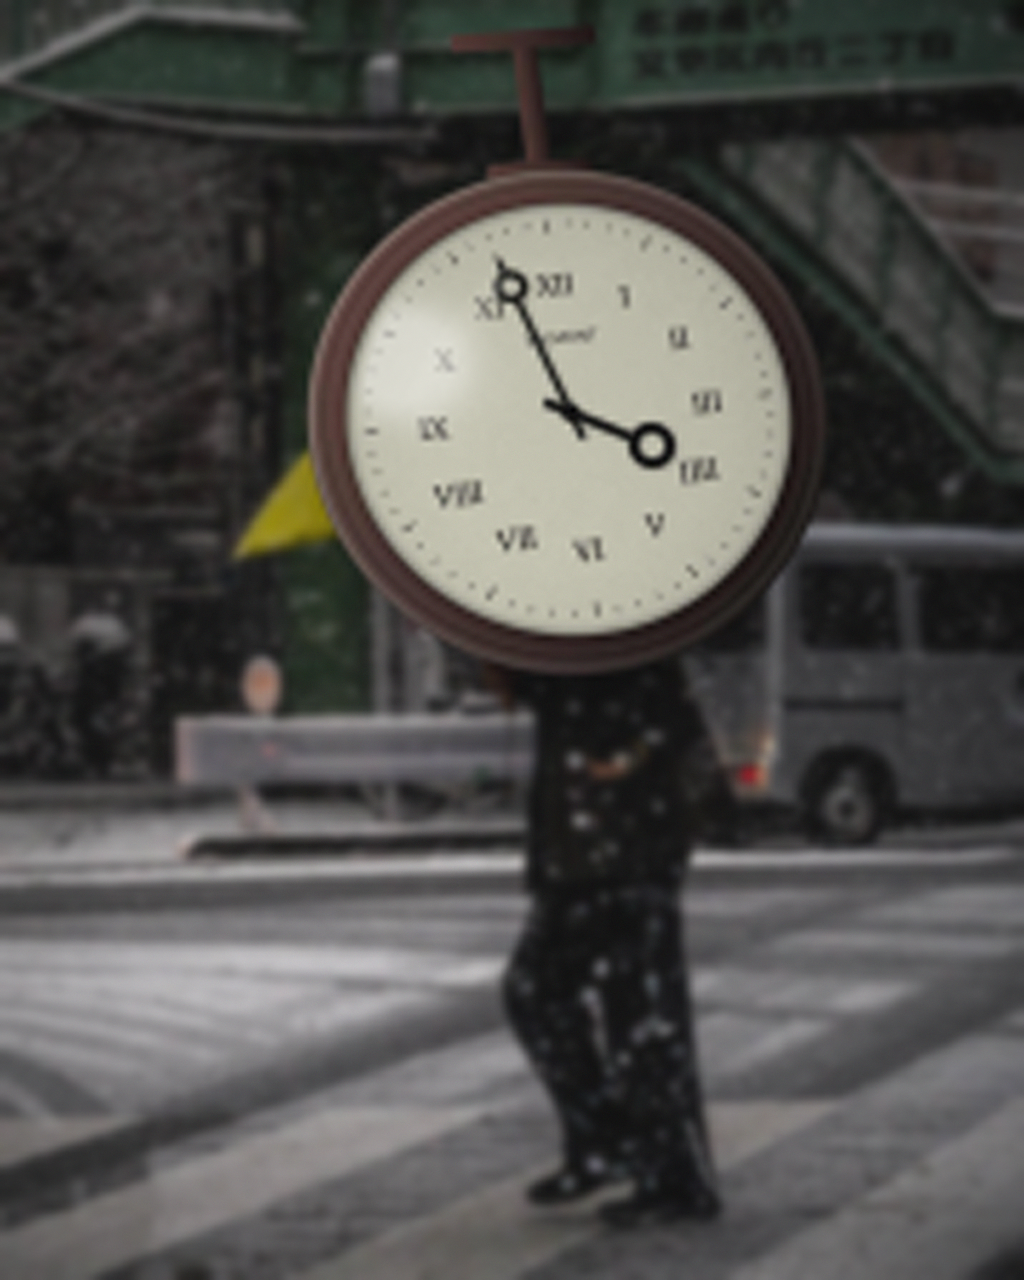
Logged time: 3 h 57 min
